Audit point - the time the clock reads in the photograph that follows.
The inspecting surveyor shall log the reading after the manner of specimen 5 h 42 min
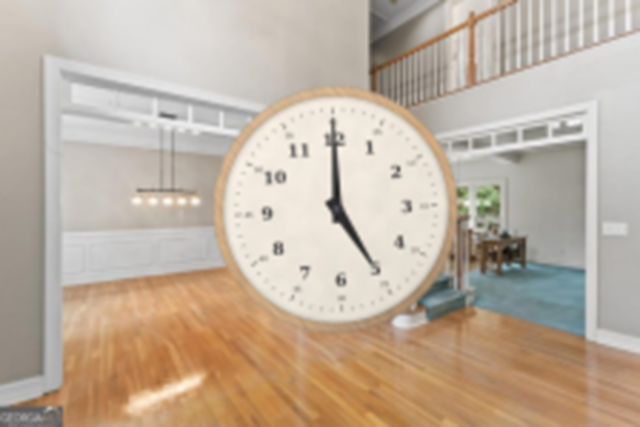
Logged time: 5 h 00 min
